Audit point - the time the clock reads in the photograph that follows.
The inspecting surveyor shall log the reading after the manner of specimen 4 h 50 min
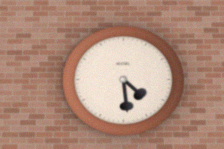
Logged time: 4 h 29 min
